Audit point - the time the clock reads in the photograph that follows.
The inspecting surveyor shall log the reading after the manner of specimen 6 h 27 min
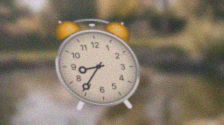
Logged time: 8 h 36 min
